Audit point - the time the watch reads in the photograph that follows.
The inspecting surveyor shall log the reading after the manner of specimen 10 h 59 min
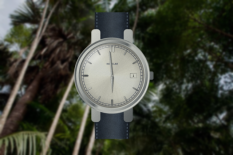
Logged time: 5 h 59 min
